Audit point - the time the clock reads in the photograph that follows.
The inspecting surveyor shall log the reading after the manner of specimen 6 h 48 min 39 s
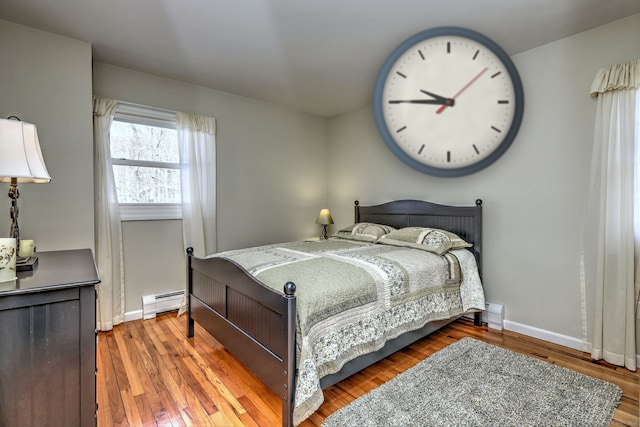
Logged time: 9 h 45 min 08 s
